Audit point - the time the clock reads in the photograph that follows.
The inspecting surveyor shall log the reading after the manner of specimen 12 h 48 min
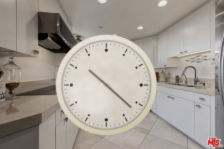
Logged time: 10 h 22 min
